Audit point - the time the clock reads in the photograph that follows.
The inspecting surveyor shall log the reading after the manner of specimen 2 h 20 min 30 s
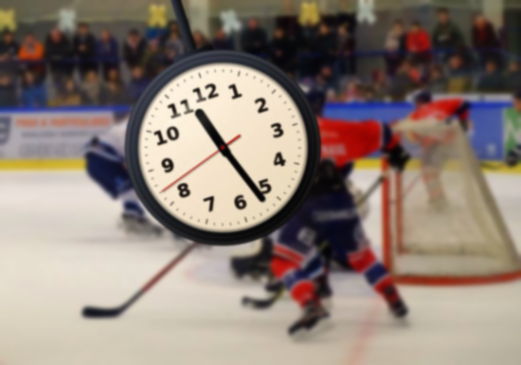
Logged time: 11 h 26 min 42 s
